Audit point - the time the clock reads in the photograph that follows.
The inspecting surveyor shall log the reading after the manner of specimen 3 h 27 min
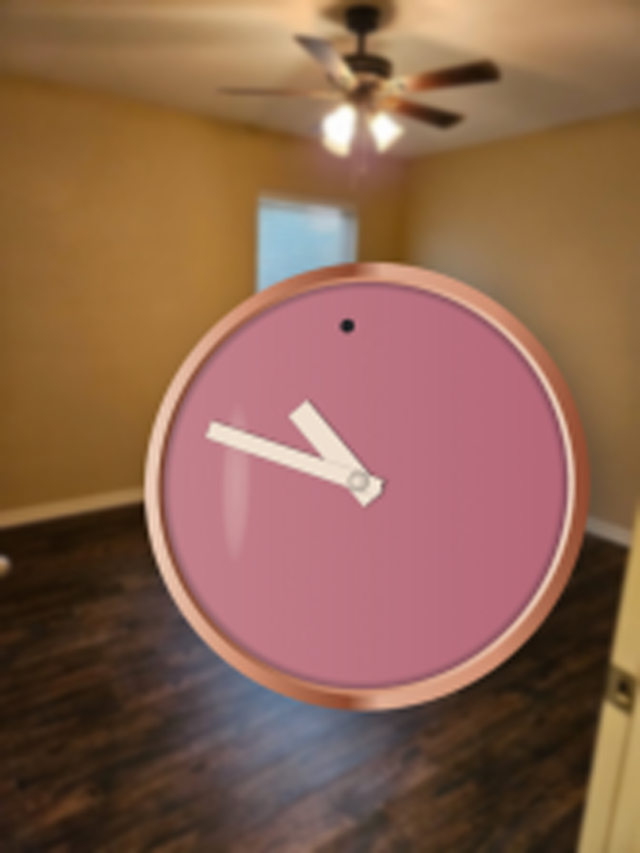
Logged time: 10 h 49 min
